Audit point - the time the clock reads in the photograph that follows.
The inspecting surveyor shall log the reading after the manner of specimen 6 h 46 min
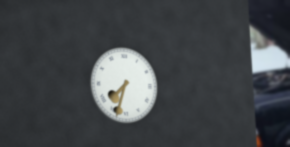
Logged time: 7 h 33 min
